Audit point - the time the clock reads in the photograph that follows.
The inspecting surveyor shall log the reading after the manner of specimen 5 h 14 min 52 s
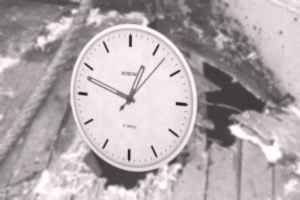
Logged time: 12 h 48 min 07 s
